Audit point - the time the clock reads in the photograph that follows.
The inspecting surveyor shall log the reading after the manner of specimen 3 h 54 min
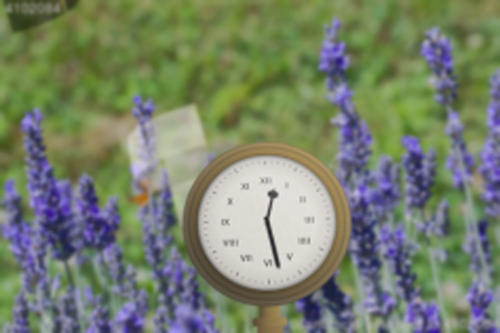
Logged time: 12 h 28 min
